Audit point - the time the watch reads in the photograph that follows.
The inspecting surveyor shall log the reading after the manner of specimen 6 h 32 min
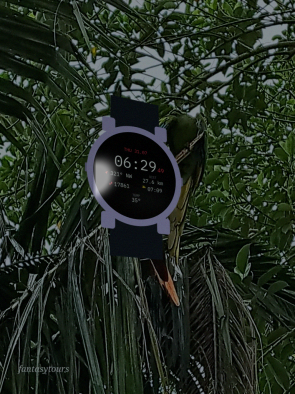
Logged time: 6 h 29 min
